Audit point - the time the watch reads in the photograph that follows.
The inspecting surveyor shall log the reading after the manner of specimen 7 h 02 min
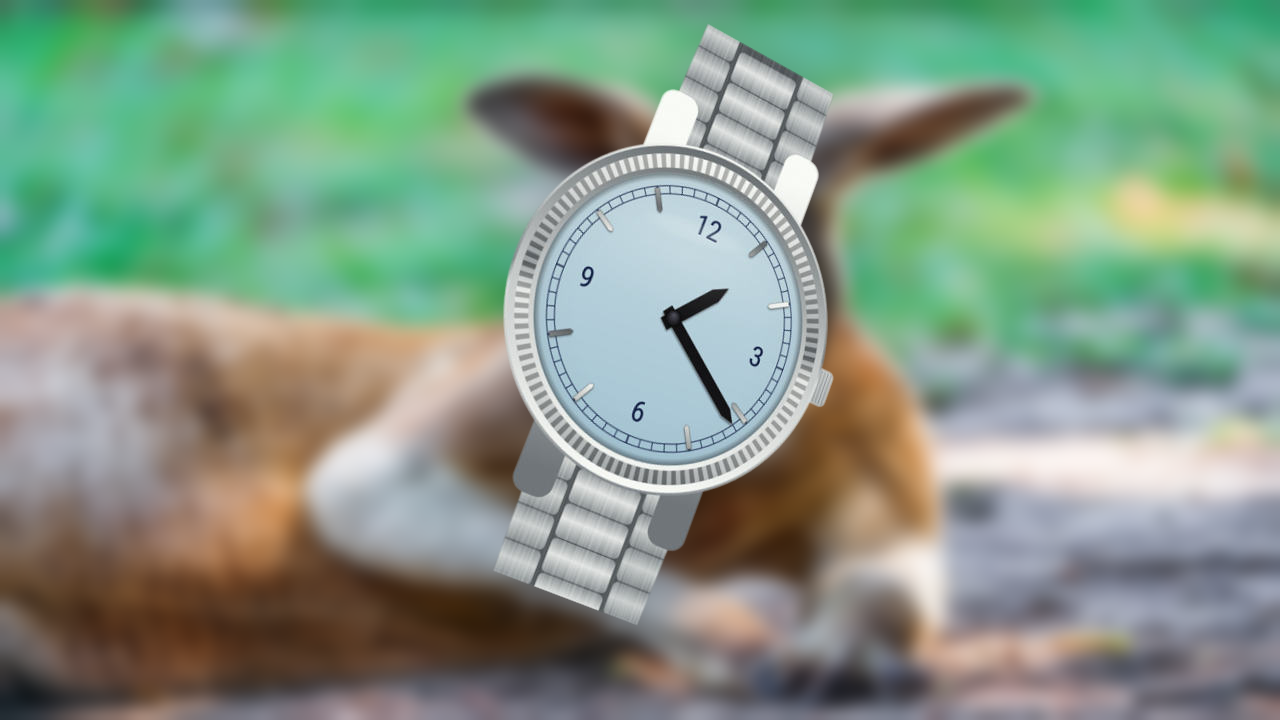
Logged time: 1 h 21 min
